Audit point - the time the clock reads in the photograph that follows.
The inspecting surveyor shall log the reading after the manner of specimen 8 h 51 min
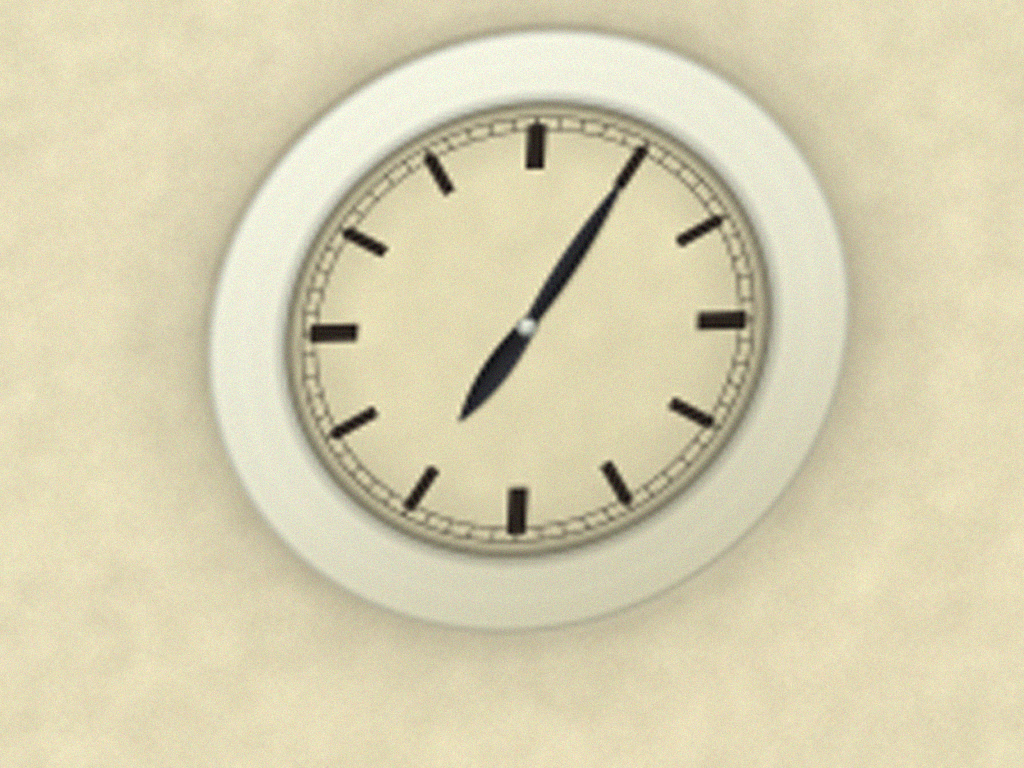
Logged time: 7 h 05 min
